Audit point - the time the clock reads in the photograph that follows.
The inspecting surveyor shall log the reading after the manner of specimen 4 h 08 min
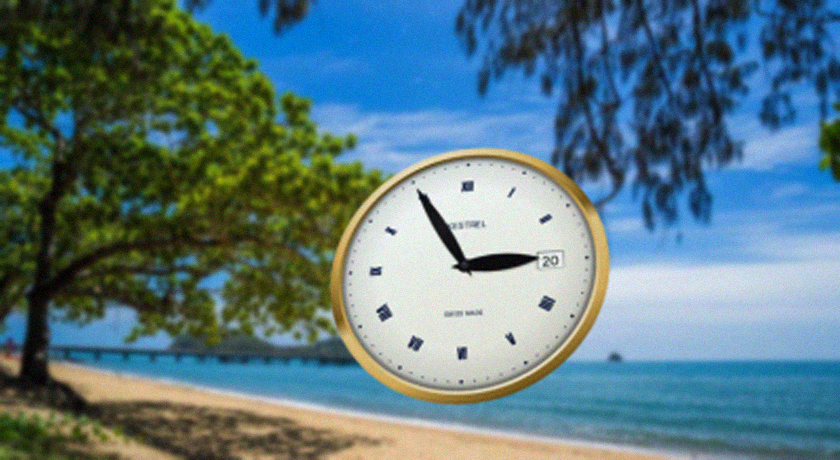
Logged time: 2 h 55 min
